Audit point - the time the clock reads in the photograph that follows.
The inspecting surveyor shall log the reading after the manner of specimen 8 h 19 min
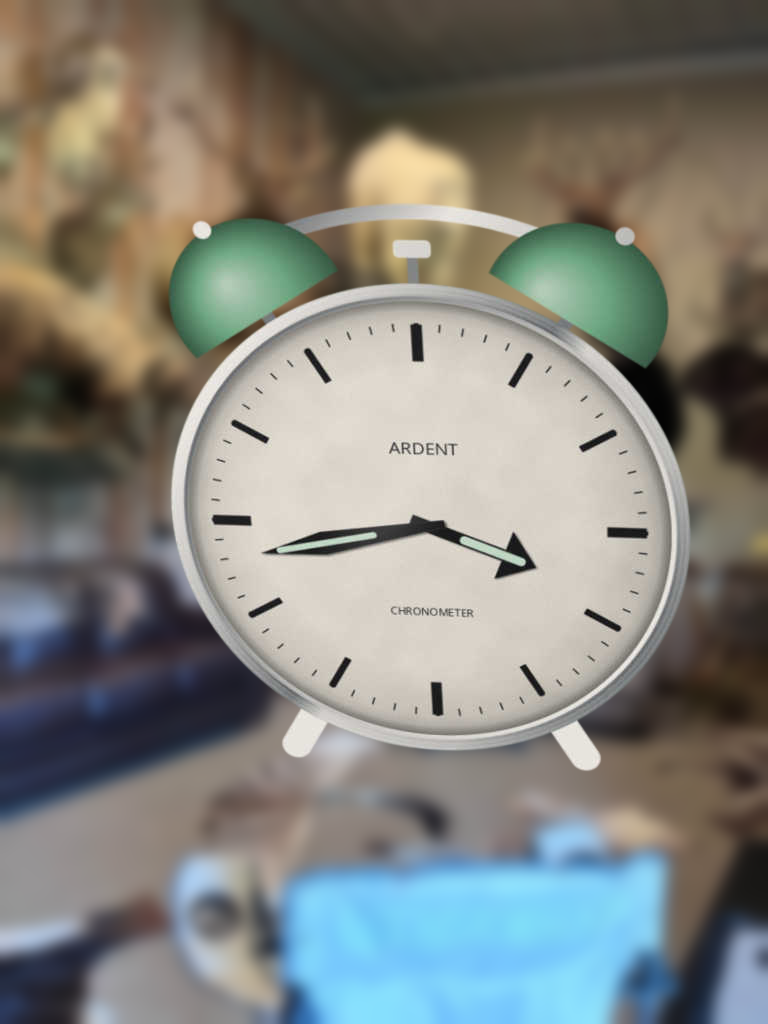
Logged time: 3 h 43 min
